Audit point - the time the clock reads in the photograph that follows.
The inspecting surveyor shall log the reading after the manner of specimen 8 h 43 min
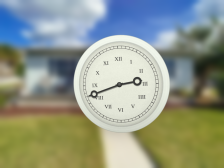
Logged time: 2 h 42 min
